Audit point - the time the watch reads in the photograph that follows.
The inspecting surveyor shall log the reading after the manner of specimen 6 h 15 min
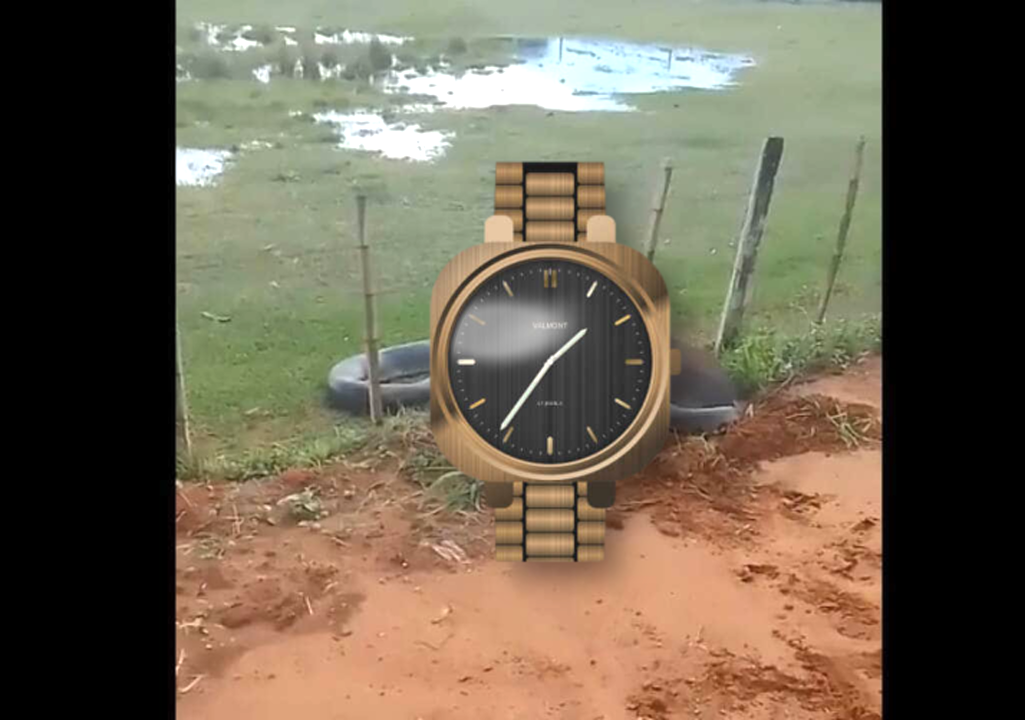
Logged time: 1 h 36 min
